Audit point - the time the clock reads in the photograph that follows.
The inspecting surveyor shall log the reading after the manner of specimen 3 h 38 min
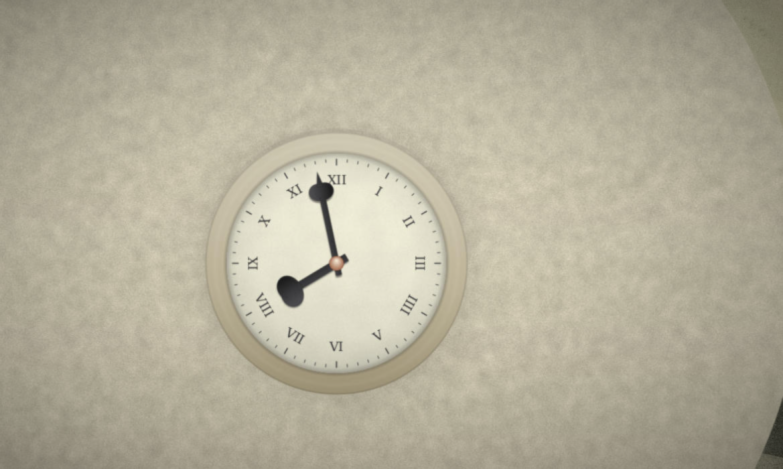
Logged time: 7 h 58 min
